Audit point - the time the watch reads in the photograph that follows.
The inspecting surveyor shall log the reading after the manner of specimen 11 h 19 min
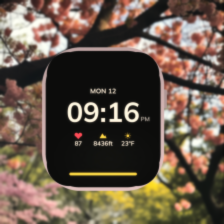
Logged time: 9 h 16 min
